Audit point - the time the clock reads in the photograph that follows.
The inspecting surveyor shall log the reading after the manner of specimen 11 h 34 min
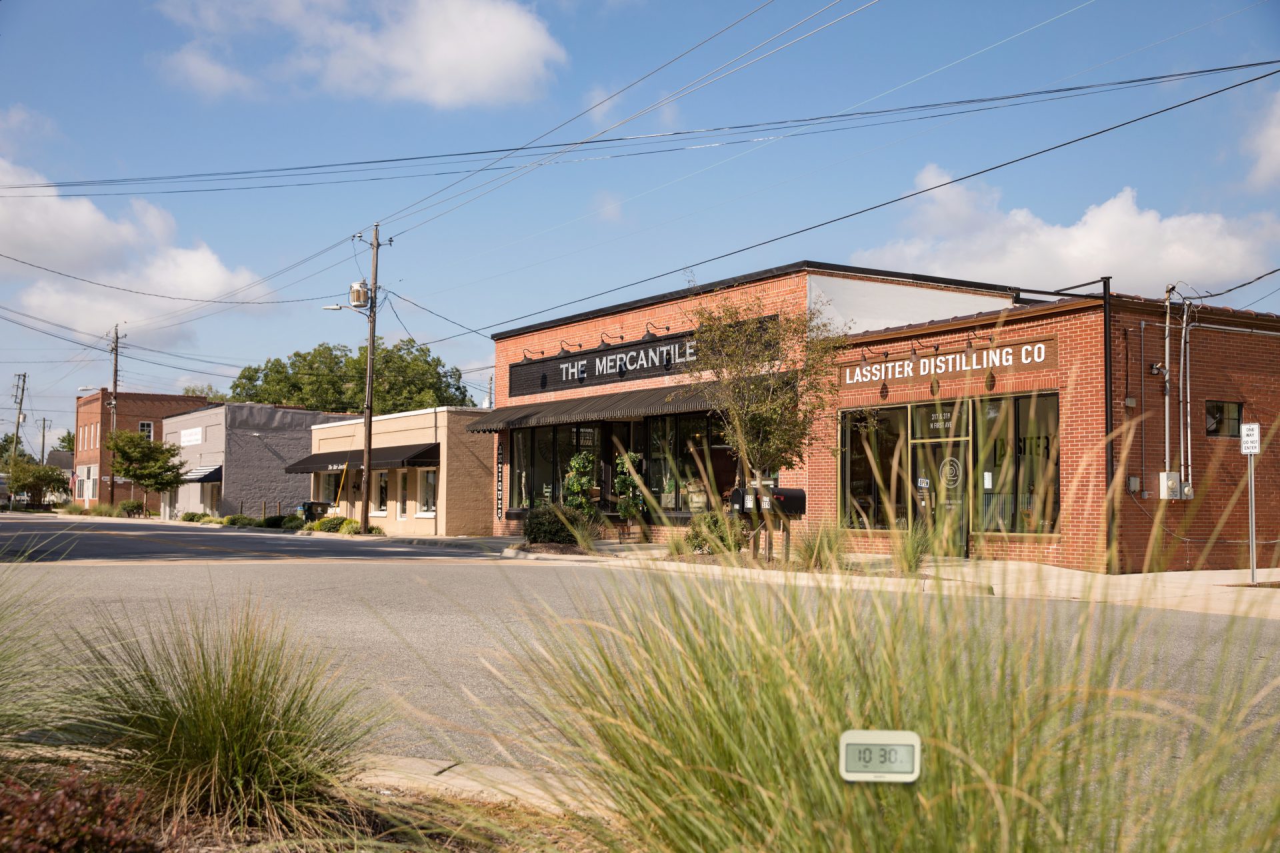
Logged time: 10 h 30 min
